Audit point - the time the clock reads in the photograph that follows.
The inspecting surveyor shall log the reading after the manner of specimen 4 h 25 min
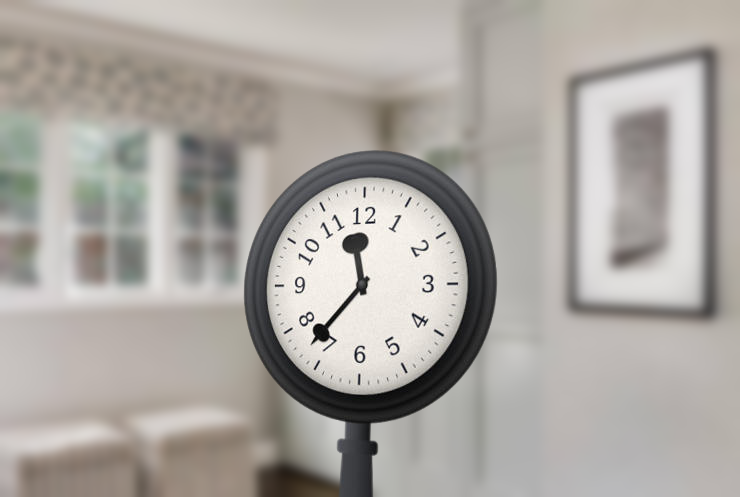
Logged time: 11 h 37 min
